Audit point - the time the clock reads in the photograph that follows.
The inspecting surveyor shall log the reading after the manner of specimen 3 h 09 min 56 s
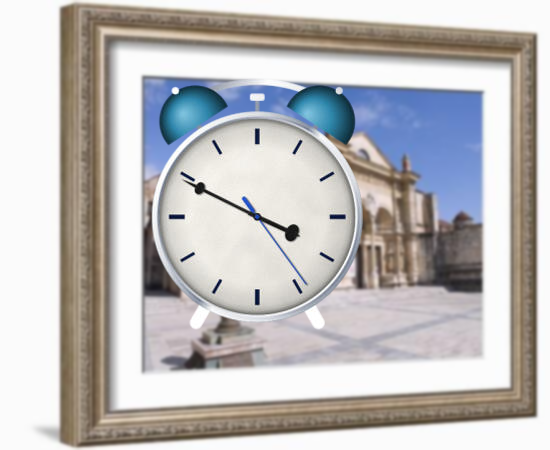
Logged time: 3 h 49 min 24 s
